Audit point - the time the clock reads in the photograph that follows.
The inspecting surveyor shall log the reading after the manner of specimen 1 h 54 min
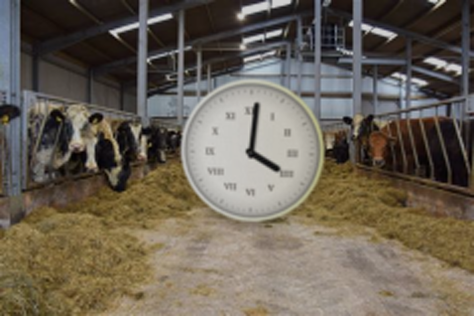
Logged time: 4 h 01 min
